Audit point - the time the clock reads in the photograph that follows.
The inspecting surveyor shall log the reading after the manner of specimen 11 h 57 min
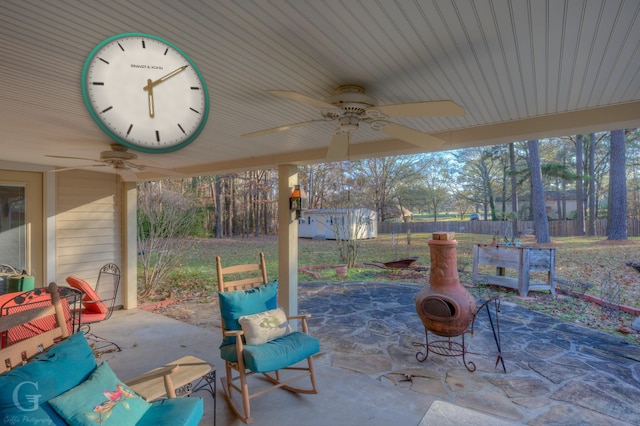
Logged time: 6 h 10 min
